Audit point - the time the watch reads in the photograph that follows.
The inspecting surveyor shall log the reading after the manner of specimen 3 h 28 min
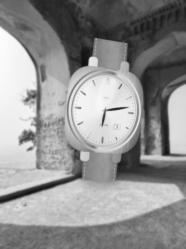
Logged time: 6 h 13 min
